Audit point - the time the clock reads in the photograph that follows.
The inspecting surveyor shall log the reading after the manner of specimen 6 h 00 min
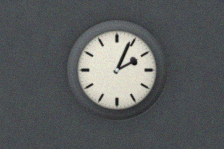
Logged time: 2 h 04 min
